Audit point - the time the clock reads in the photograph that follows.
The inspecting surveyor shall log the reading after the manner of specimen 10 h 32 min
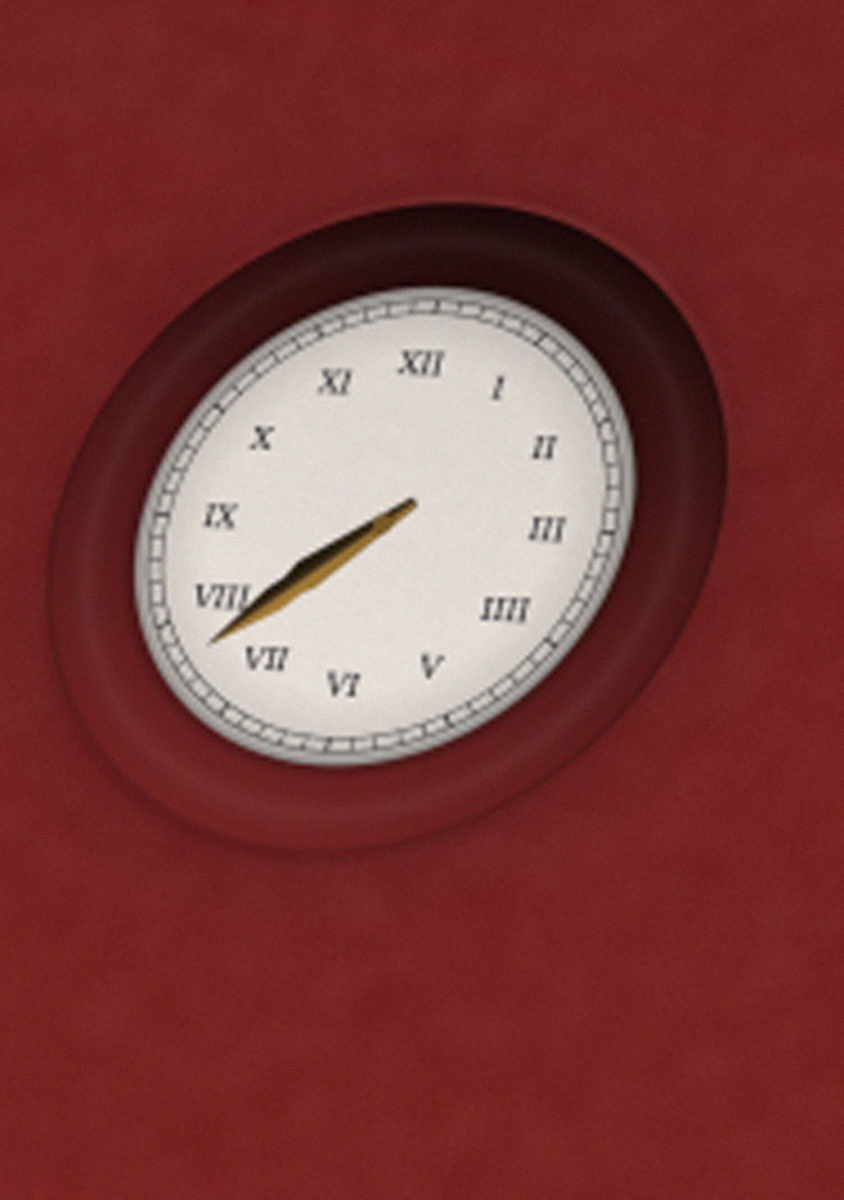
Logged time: 7 h 38 min
